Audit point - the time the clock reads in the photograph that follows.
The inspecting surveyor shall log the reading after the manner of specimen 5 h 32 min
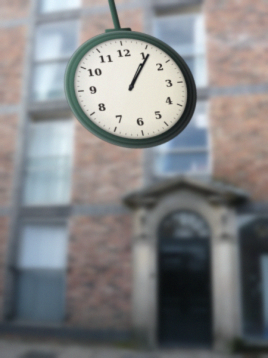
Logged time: 1 h 06 min
